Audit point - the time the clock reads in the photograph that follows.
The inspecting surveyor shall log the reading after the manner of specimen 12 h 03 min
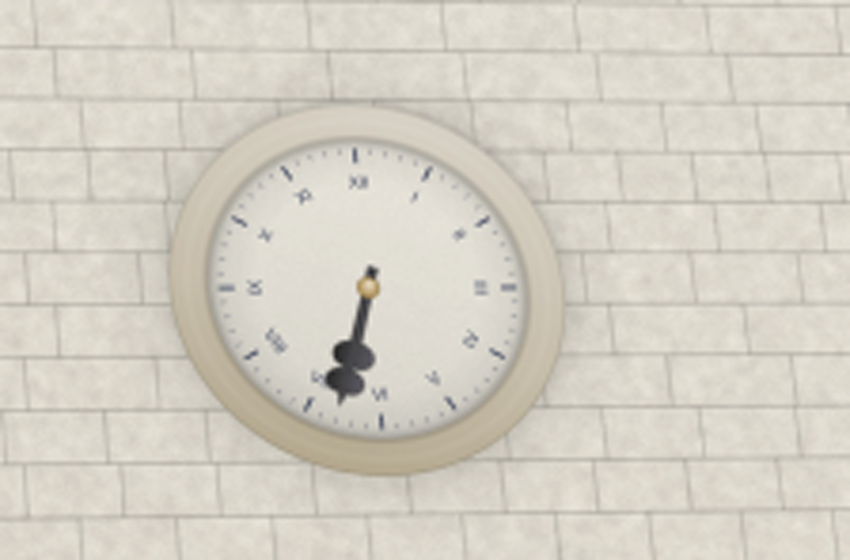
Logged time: 6 h 33 min
